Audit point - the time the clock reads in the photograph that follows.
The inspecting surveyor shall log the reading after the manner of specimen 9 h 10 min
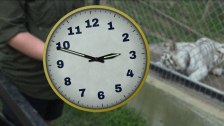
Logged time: 2 h 49 min
